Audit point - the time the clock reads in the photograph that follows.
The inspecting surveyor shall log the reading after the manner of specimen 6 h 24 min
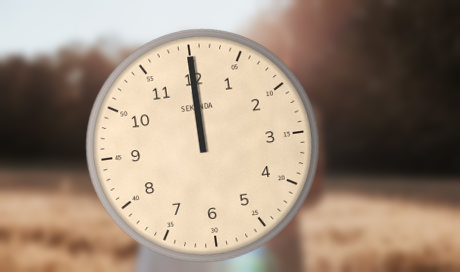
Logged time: 12 h 00 min
